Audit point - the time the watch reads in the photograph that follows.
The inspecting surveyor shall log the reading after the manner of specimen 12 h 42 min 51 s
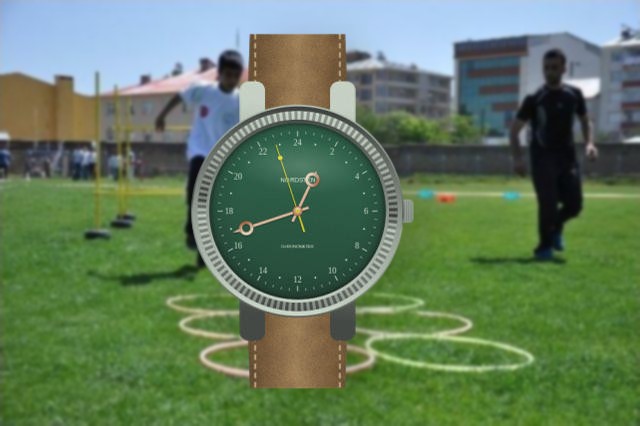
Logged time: 1 h 41 min 57 s
